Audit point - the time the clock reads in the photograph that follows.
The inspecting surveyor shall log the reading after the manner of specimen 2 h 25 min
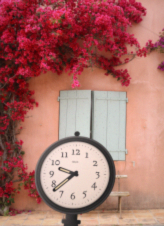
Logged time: 9 h 38 min
